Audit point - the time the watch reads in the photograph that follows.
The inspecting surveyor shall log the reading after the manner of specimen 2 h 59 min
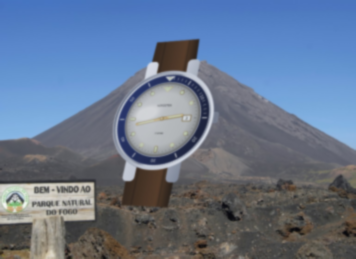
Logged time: 2 h 43 min
